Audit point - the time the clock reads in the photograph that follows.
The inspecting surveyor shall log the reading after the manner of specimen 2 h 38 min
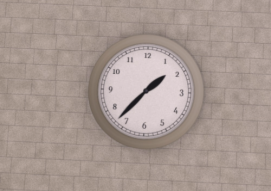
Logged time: 1 h 37 min
